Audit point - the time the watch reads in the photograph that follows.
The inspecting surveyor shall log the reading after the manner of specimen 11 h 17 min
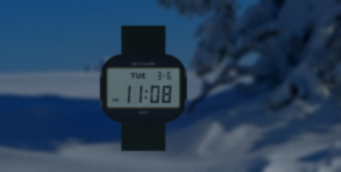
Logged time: 11 h 08 min
